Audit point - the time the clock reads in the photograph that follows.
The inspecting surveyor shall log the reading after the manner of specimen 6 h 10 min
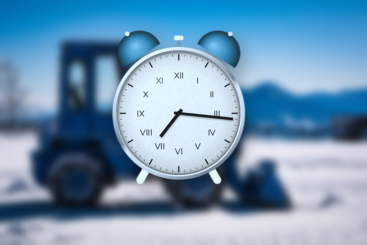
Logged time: 7 h 16 min
